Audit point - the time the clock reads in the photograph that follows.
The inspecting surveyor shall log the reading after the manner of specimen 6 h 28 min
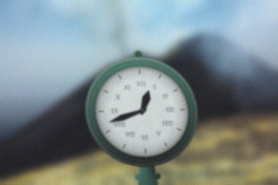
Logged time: 12 h 42 min
